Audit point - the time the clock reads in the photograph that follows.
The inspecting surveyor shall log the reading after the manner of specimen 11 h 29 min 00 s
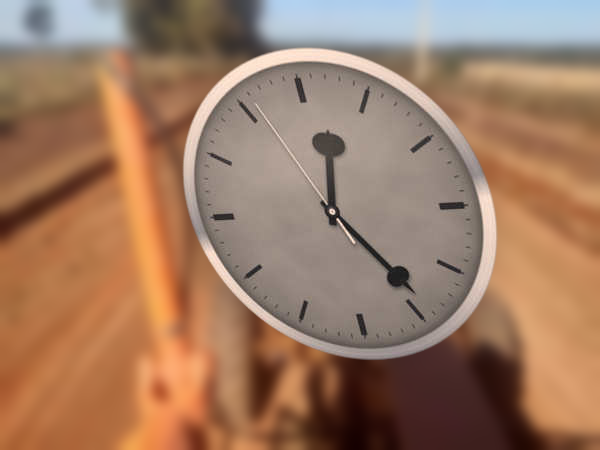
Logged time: 12 h 23 min 56 s
